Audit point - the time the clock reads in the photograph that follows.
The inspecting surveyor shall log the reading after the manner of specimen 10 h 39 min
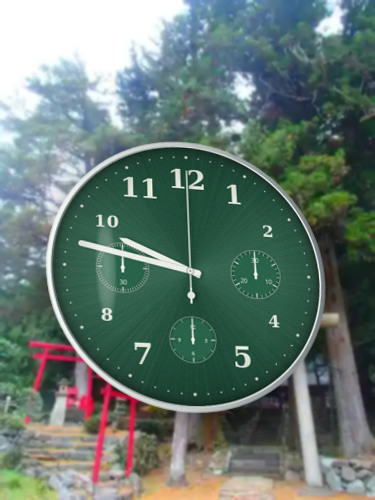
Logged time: 9 h 47 min
